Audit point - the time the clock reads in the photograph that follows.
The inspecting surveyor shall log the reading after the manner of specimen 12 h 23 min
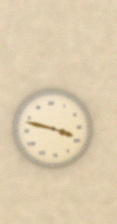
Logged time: 3 h 48 min
